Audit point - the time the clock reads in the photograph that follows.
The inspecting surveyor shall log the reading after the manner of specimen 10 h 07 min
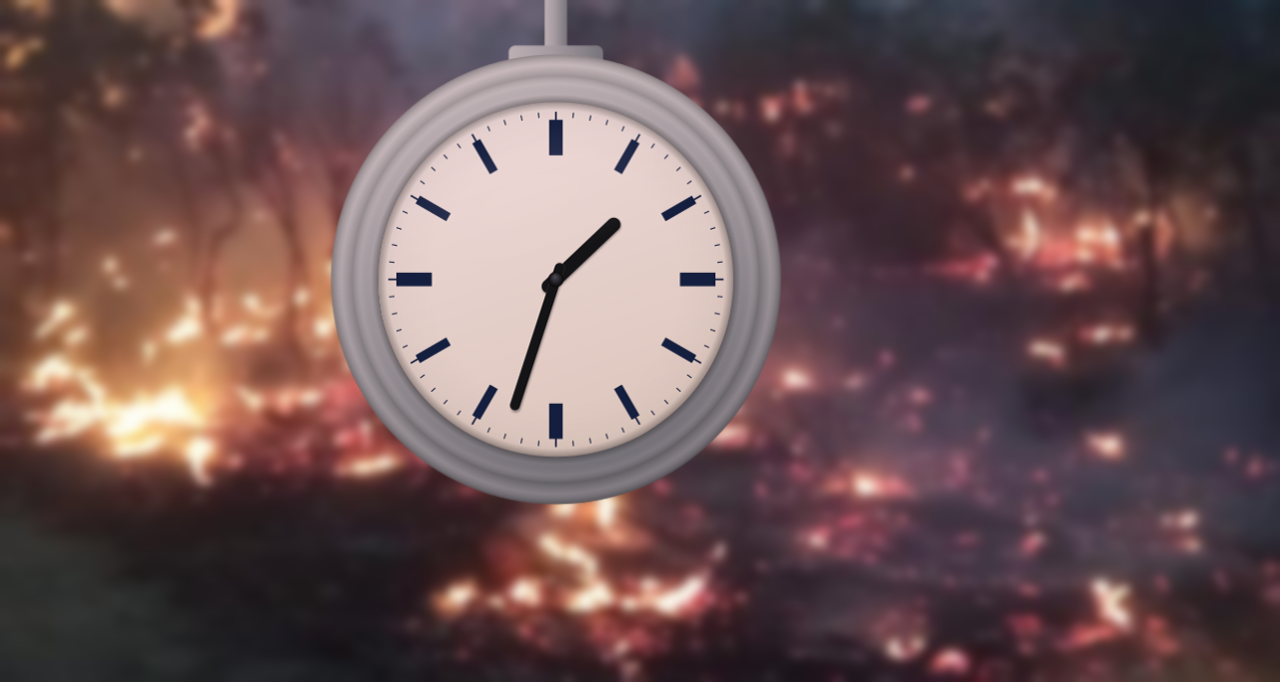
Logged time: 1 h 33 min
